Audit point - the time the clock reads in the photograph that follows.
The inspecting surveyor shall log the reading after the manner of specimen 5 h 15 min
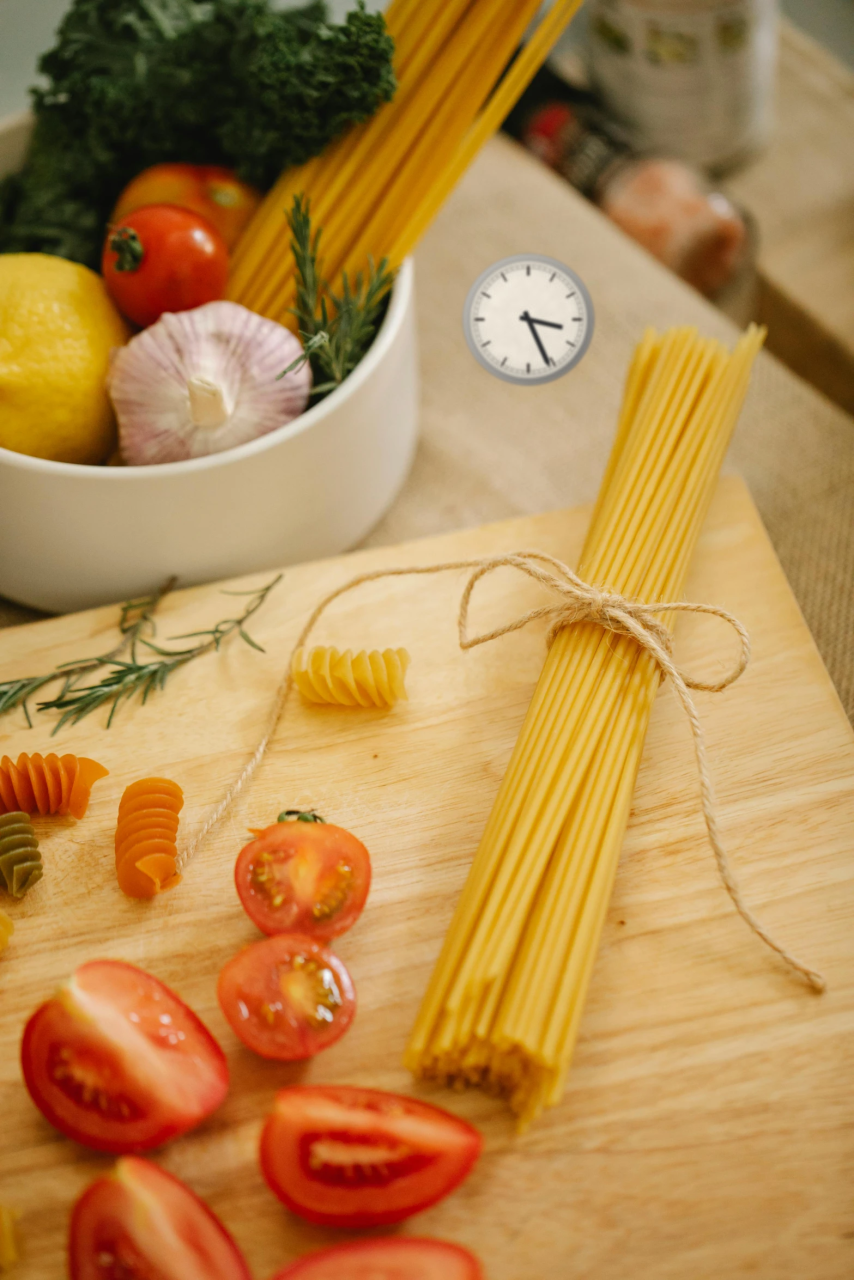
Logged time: 3 h 26 min
